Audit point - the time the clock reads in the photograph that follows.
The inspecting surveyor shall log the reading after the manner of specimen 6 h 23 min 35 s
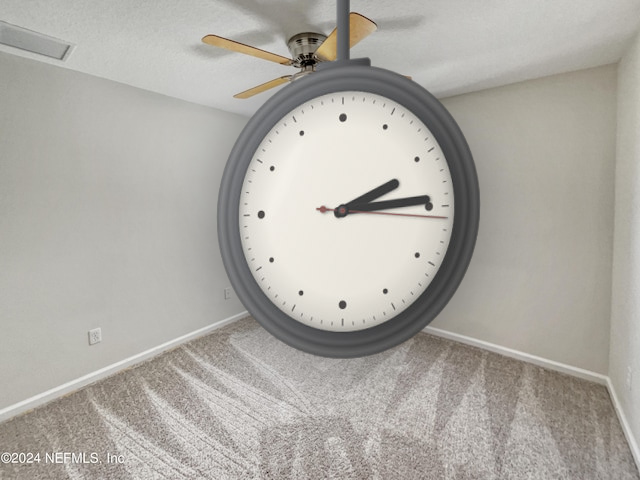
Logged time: 2 h 14 min 16 s
